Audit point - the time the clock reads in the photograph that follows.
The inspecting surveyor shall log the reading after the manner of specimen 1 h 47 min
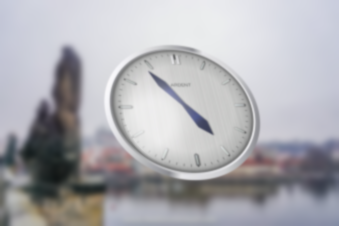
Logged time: 4 h 54 min
